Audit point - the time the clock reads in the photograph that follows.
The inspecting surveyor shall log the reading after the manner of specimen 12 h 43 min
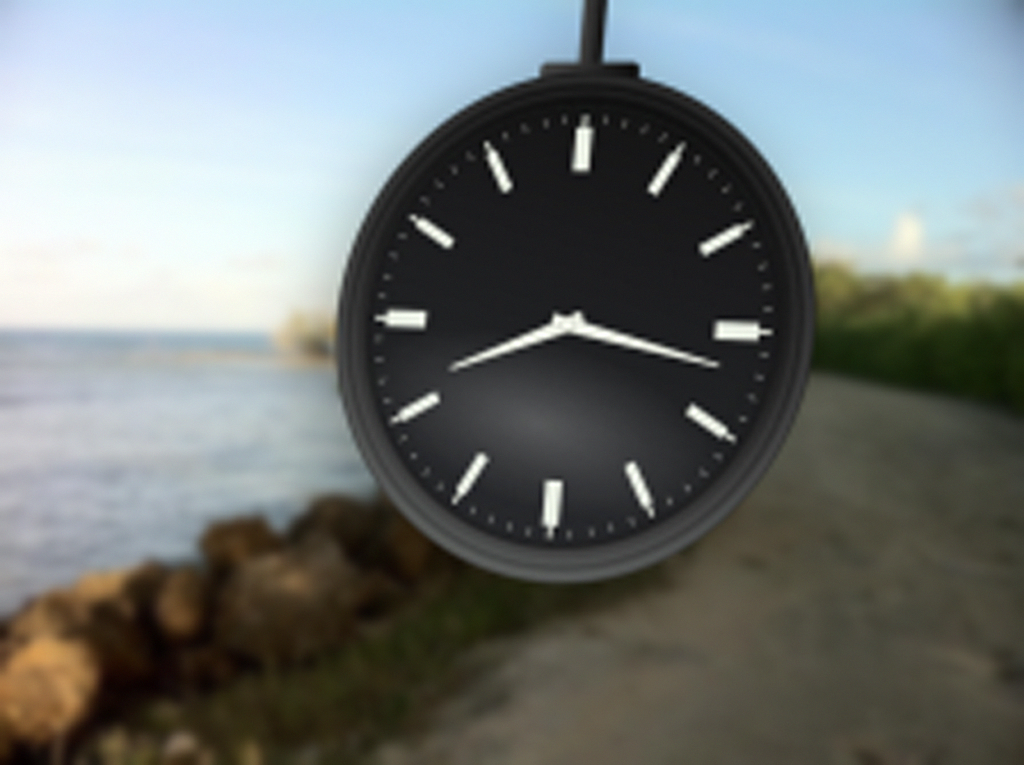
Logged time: 8 h 17 min
